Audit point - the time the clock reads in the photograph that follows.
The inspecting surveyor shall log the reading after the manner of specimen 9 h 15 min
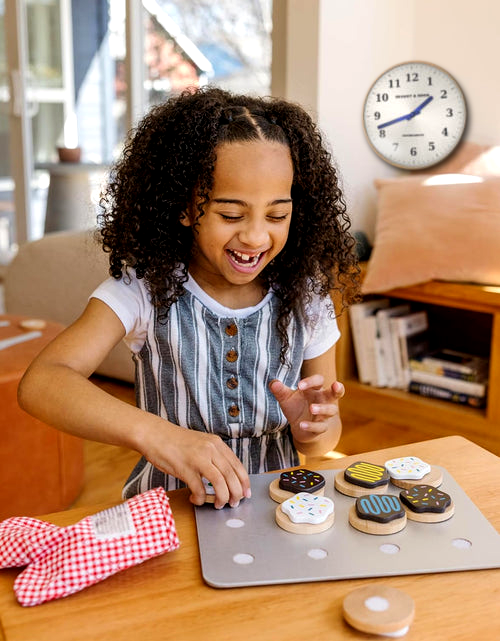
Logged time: 1 h 42 min
